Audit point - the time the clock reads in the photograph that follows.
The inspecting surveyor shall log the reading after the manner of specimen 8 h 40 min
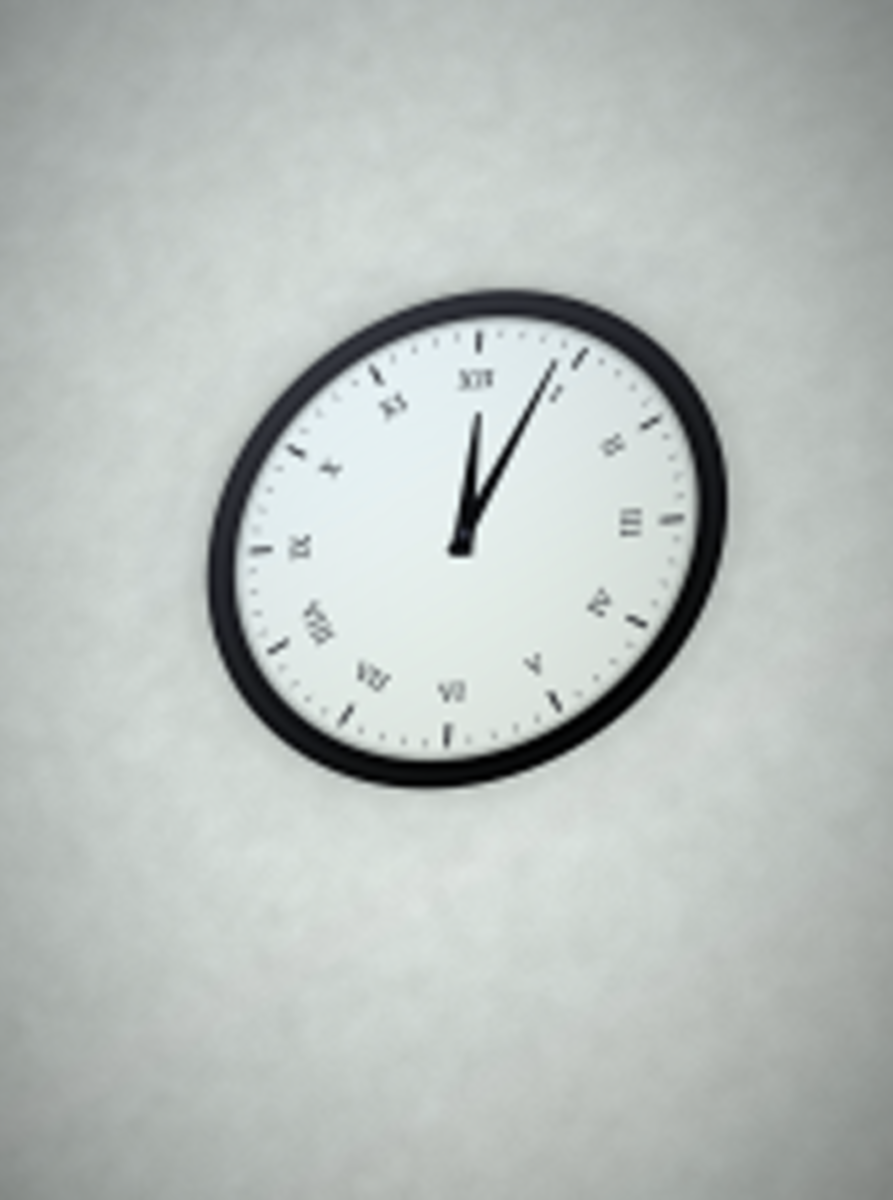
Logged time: 12 h 04 min
